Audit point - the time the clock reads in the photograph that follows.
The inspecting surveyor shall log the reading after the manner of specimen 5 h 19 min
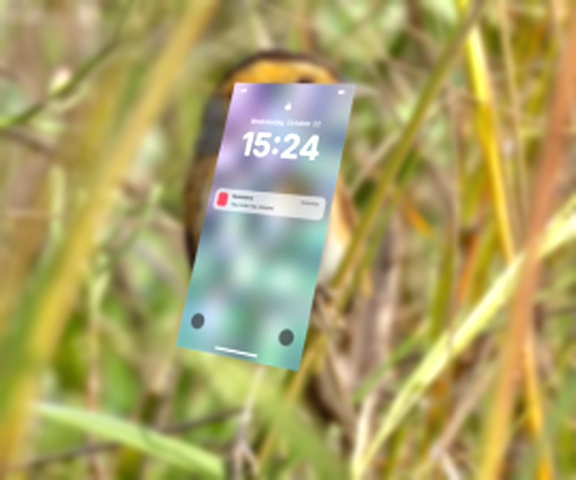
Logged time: 15 h 24 min
